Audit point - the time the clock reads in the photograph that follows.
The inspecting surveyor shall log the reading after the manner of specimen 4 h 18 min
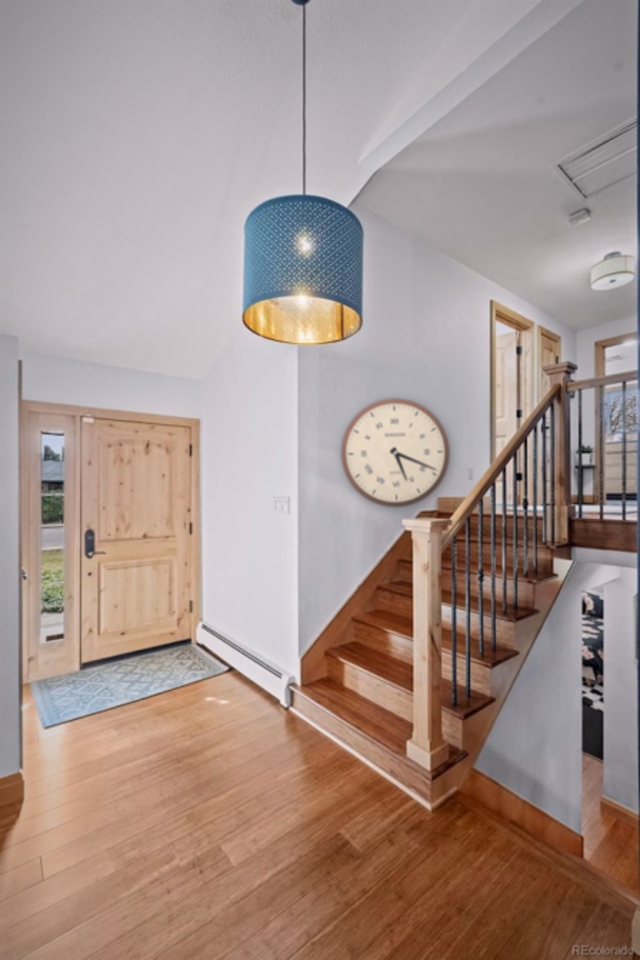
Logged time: 5 h 19 min
